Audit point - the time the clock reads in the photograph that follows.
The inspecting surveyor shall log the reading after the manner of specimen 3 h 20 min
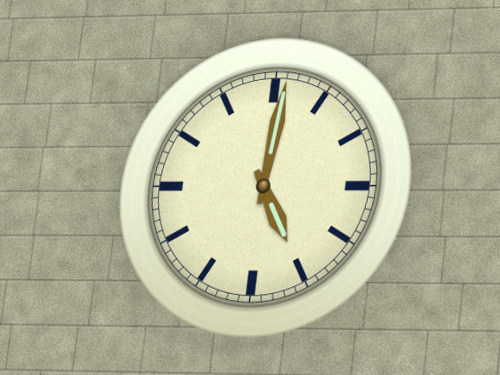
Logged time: 5 h 01 min
